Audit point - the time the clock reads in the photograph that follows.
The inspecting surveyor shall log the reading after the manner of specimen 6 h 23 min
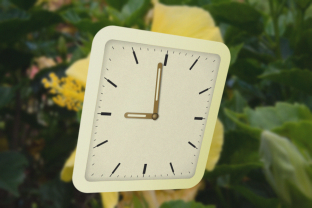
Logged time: 8 h 59 min
